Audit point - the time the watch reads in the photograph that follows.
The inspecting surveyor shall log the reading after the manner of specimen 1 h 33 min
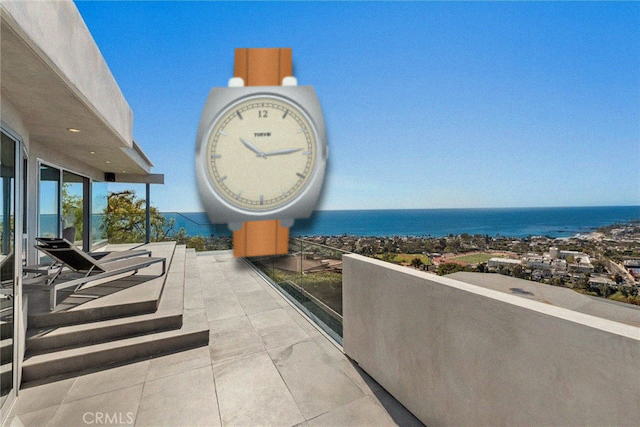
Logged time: 10 h 14 min
